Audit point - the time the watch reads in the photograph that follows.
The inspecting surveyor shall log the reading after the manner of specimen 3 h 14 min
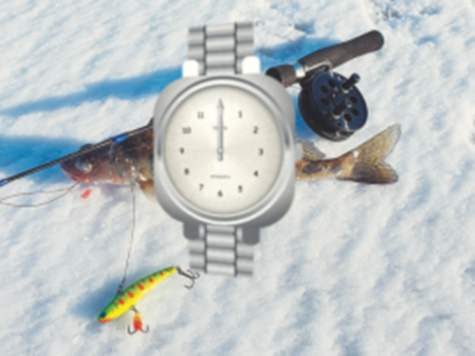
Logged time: 12 h 00 min
